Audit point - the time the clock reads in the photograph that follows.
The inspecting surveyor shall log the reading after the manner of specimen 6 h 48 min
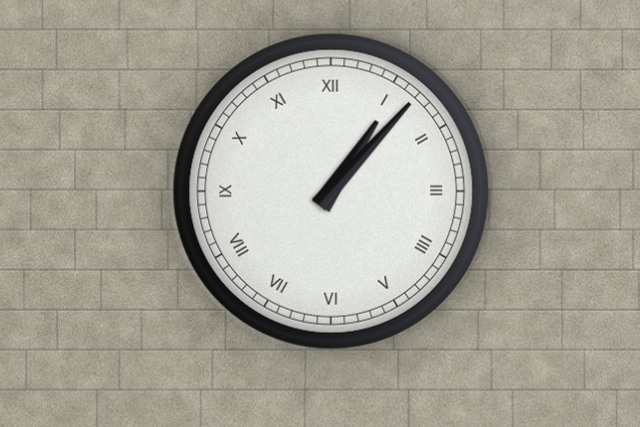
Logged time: 1 h 07 min
